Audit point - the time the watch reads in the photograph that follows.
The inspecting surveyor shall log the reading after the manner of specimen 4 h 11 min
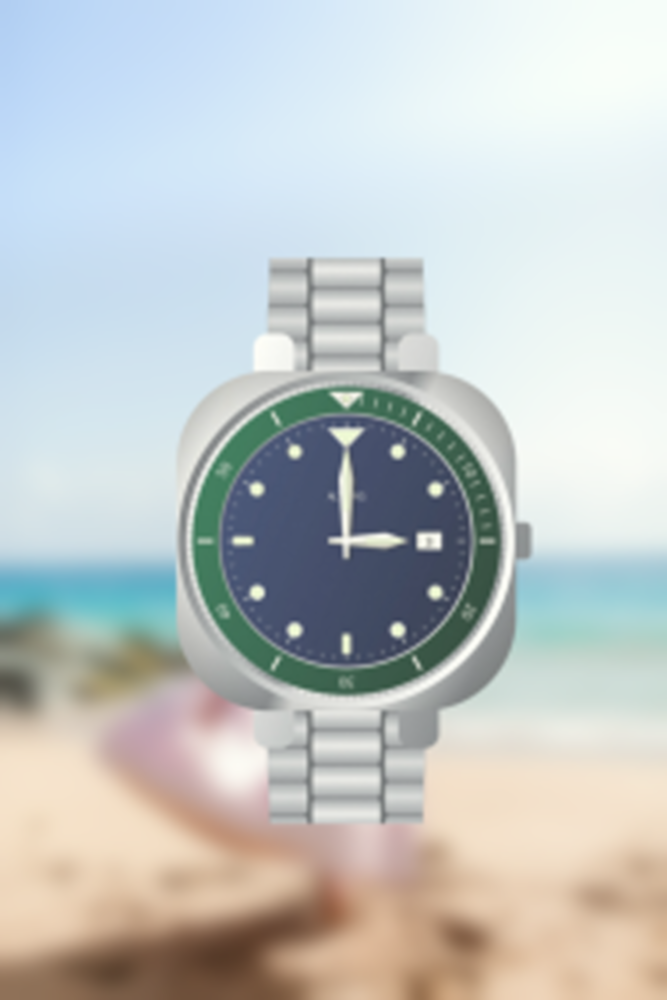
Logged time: 3 h 00 min
